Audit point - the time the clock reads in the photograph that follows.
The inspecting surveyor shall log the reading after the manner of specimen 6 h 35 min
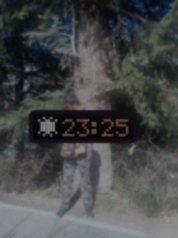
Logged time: 23 h 25 min
